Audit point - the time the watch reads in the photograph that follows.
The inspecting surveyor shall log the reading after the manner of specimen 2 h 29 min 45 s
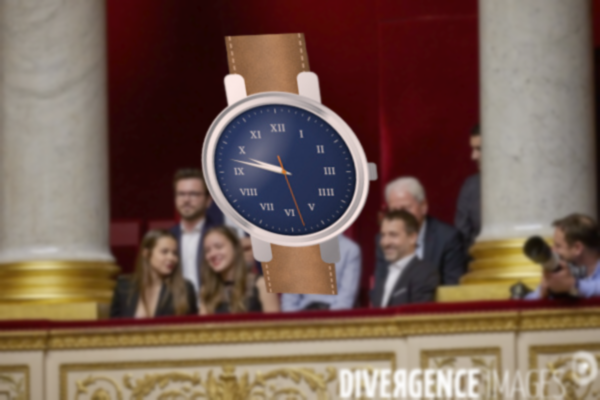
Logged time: 9 h 47 min 28 s
